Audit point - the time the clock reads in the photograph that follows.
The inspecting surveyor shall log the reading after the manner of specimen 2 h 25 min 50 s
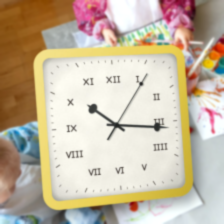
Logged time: 10 h 16 min 06 s
